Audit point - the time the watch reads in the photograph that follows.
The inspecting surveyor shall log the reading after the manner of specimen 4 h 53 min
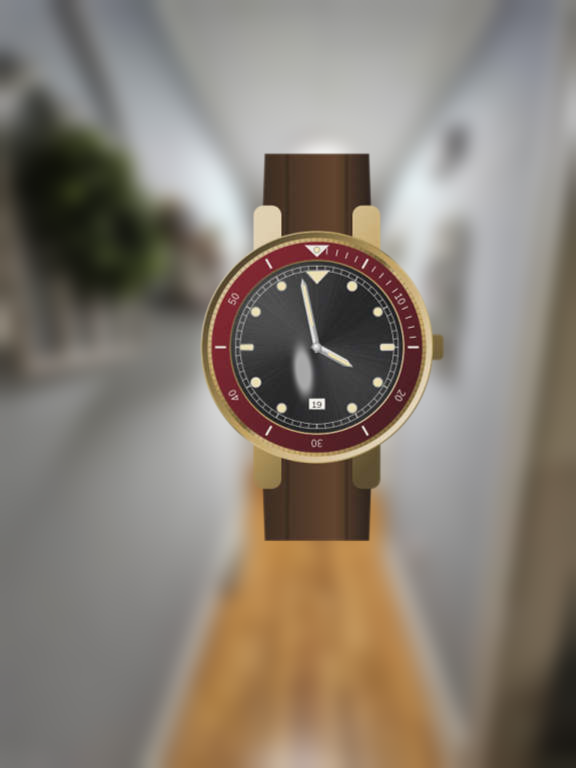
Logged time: 3 h 58 min
